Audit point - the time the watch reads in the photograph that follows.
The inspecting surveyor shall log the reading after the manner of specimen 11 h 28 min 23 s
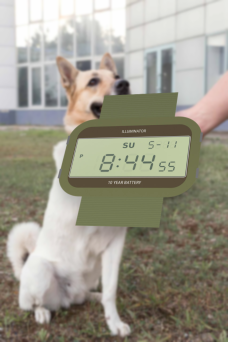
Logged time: 8 h 44 min 55 s
